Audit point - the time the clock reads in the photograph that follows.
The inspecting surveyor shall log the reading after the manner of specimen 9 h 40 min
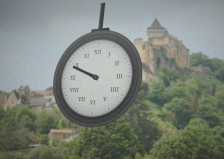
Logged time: 9 h 49 min
